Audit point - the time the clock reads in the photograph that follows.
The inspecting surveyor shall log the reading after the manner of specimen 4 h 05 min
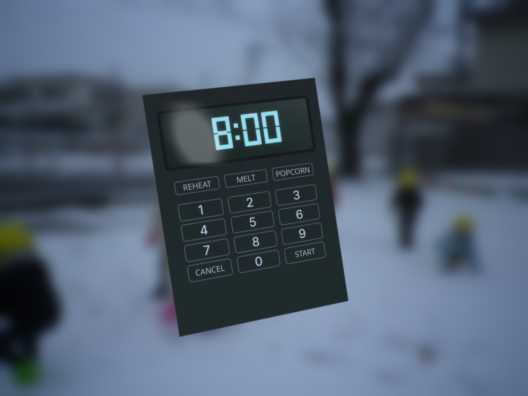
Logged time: 8 h 00 min
